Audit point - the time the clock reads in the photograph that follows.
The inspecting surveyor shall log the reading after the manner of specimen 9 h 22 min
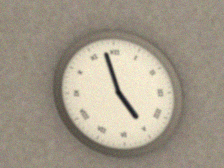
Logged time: 4 h 58 min
